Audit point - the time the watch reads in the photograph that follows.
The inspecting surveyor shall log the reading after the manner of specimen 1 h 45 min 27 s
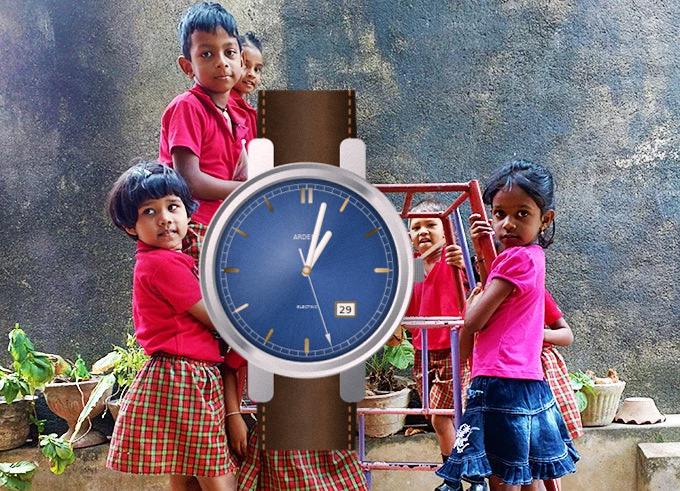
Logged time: 1 h 02 min 27 s
